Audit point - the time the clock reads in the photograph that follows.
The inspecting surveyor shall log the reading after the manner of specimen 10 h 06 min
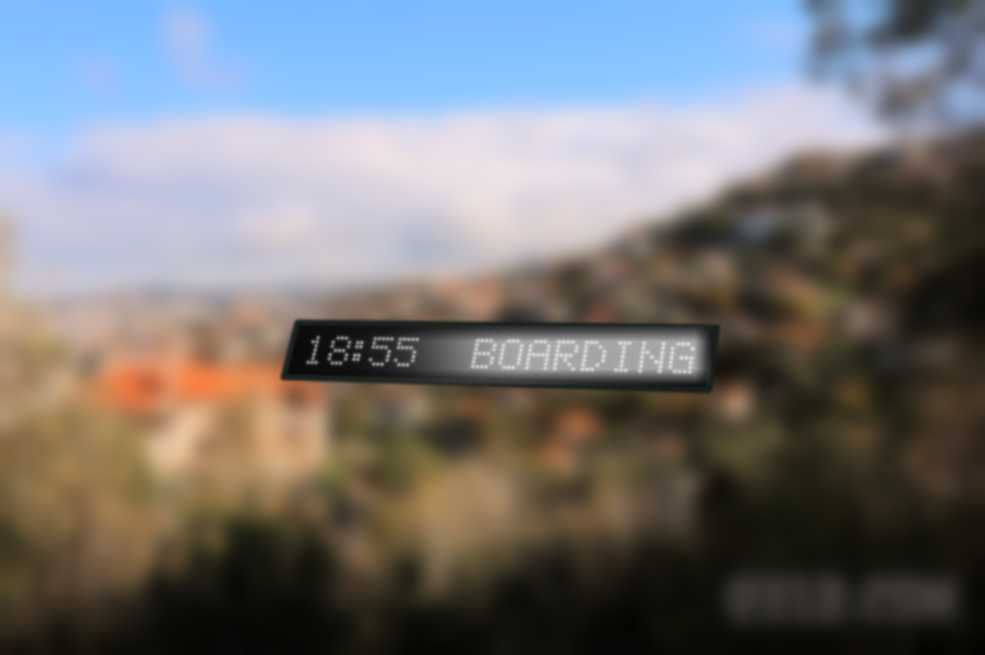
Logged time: 18 h 55 min
